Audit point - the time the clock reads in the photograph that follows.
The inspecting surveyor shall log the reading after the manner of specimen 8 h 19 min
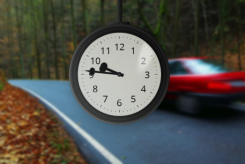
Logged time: 9 h 46 min
